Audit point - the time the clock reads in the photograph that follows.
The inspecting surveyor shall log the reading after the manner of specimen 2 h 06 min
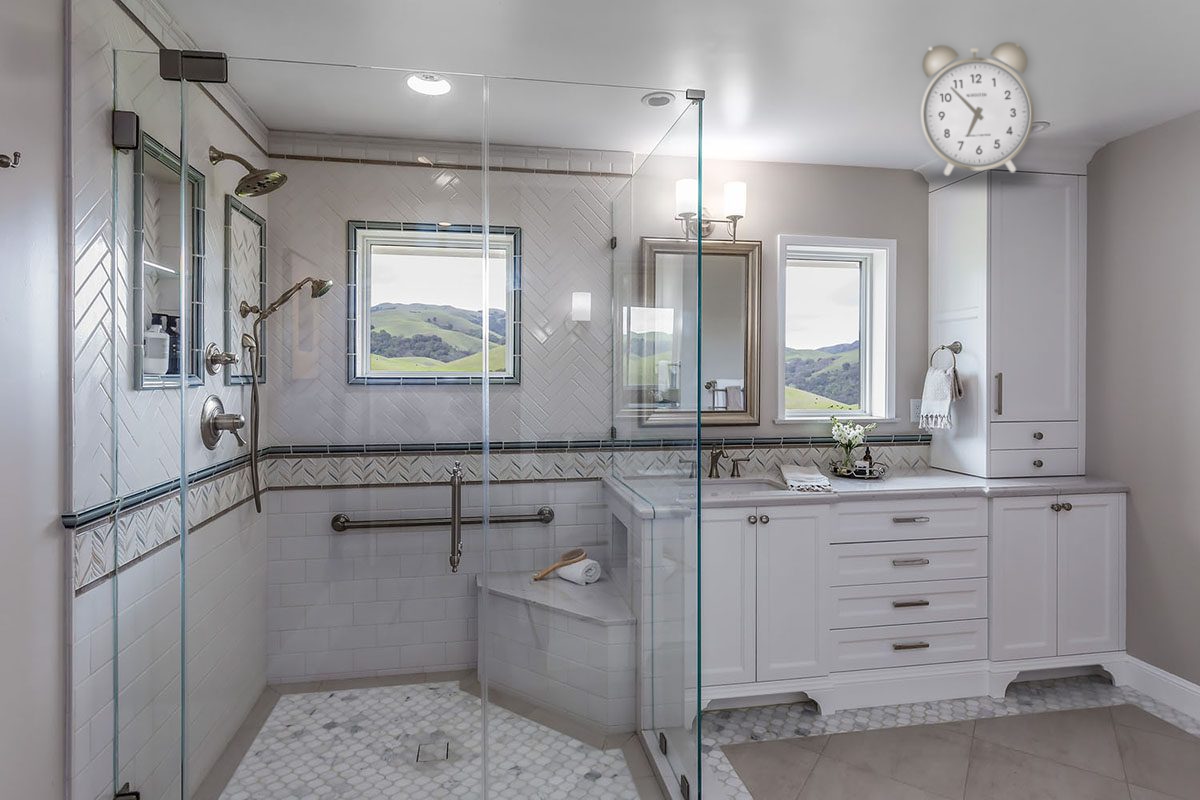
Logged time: 6 h 53 min
